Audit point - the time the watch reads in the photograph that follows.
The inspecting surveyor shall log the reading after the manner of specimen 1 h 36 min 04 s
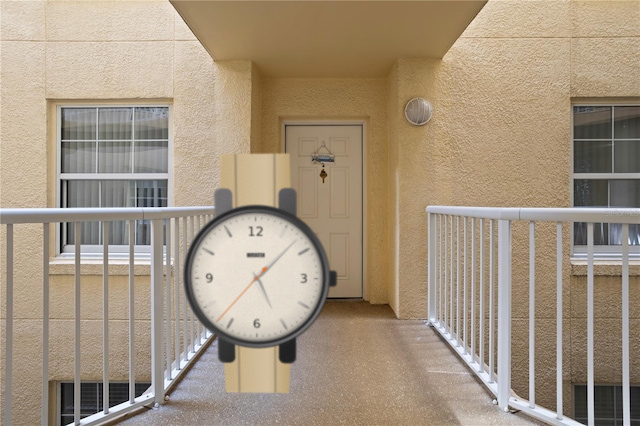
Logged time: 5 h 07 min 37 s
